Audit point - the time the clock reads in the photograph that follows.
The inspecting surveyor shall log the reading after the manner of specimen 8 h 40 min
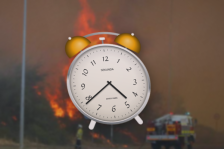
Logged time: 4 h 39 min
